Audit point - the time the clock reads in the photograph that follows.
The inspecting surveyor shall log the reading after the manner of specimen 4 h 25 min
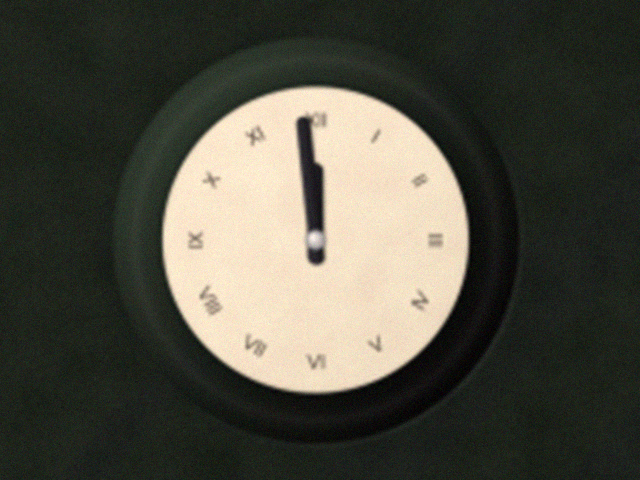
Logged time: 11 h 59 min
